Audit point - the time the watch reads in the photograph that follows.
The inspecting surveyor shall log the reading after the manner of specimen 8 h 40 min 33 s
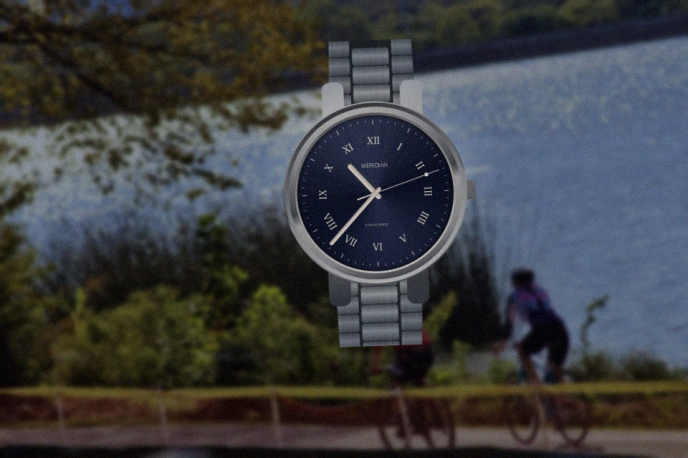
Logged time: 10 h 37 min 12 s
